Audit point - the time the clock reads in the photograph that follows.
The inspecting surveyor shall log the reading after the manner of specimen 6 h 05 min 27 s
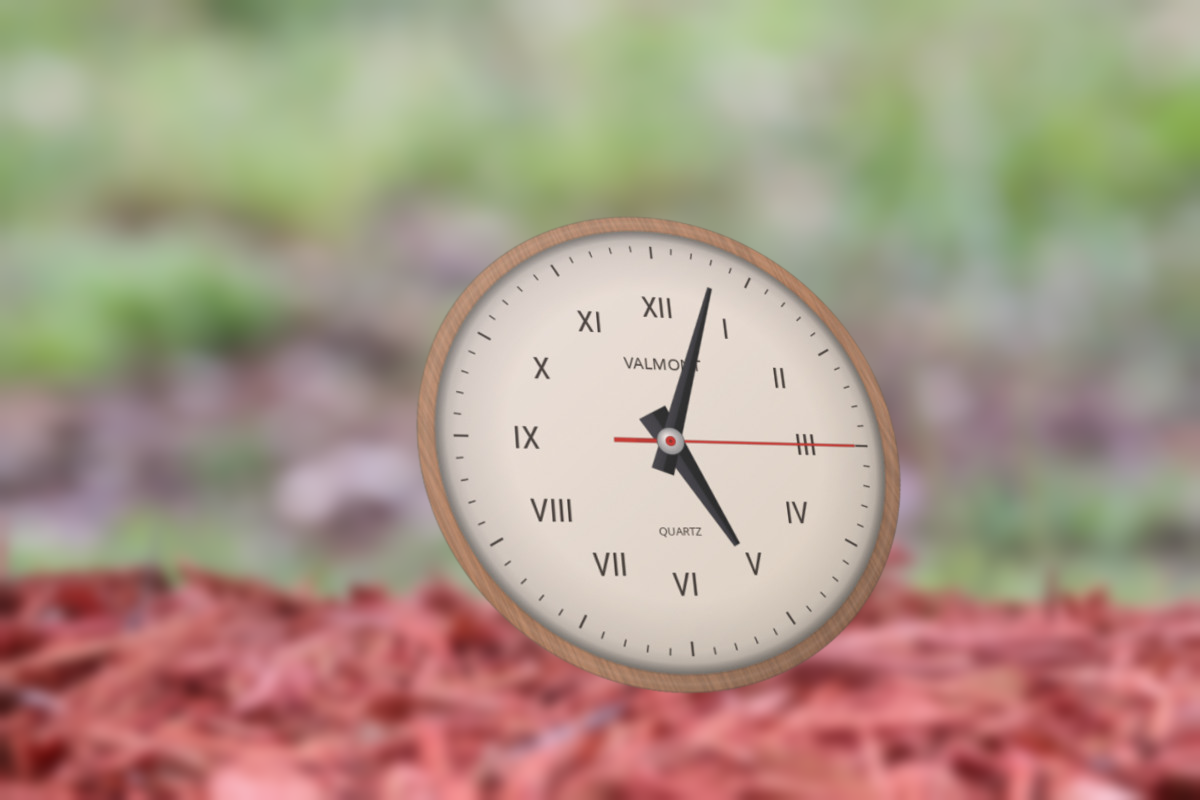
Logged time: 5 h 03 min 15 s
